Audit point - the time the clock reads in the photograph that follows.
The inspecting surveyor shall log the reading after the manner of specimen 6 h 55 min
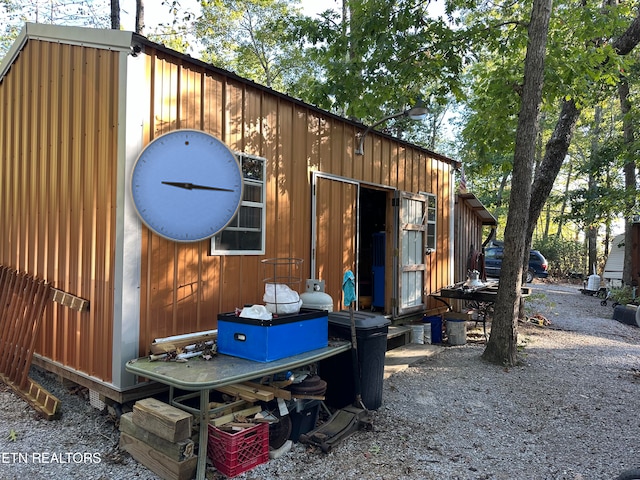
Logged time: 9 h 16 min
